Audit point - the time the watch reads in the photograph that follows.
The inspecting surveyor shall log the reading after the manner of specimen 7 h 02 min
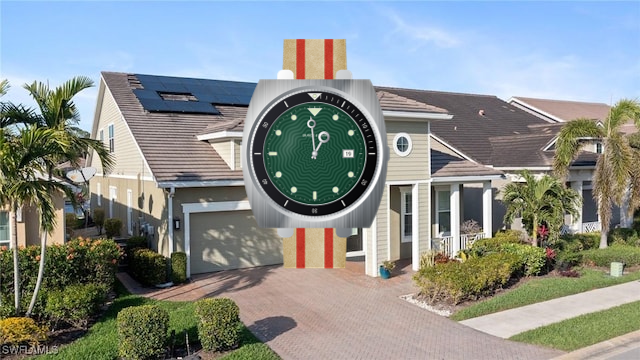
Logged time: 12 h 59 min
